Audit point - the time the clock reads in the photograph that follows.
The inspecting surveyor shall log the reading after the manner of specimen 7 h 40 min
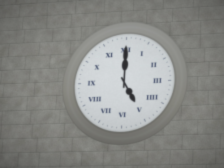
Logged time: 5 h 00 min
